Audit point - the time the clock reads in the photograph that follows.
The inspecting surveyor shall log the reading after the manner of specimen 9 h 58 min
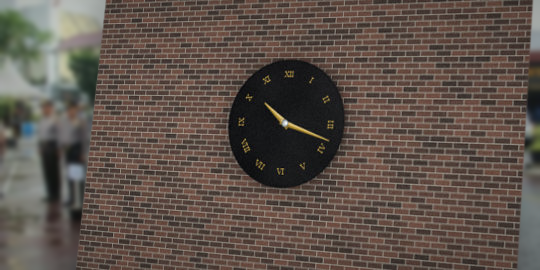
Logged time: 10 h 18 min
